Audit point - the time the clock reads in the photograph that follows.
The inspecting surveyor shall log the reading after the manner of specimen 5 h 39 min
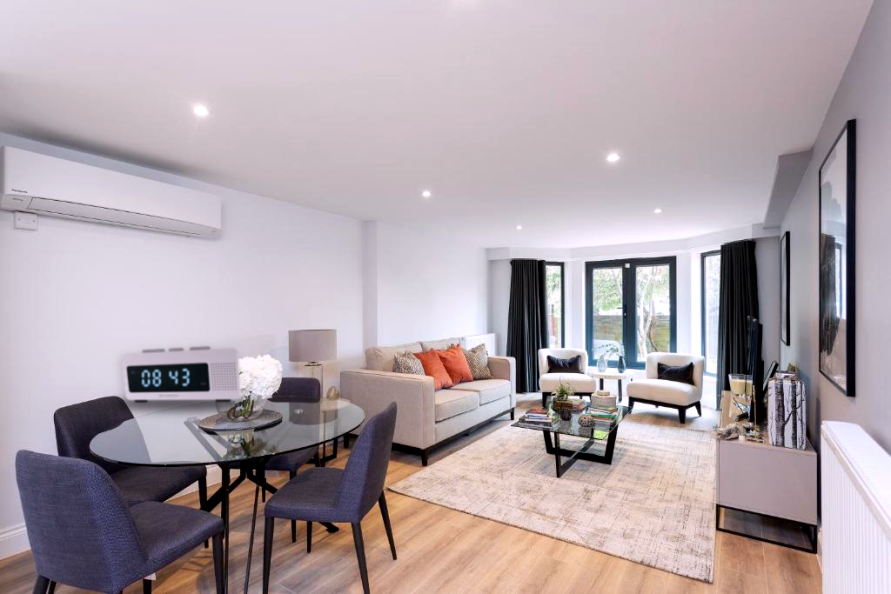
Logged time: 8 h 43 min
